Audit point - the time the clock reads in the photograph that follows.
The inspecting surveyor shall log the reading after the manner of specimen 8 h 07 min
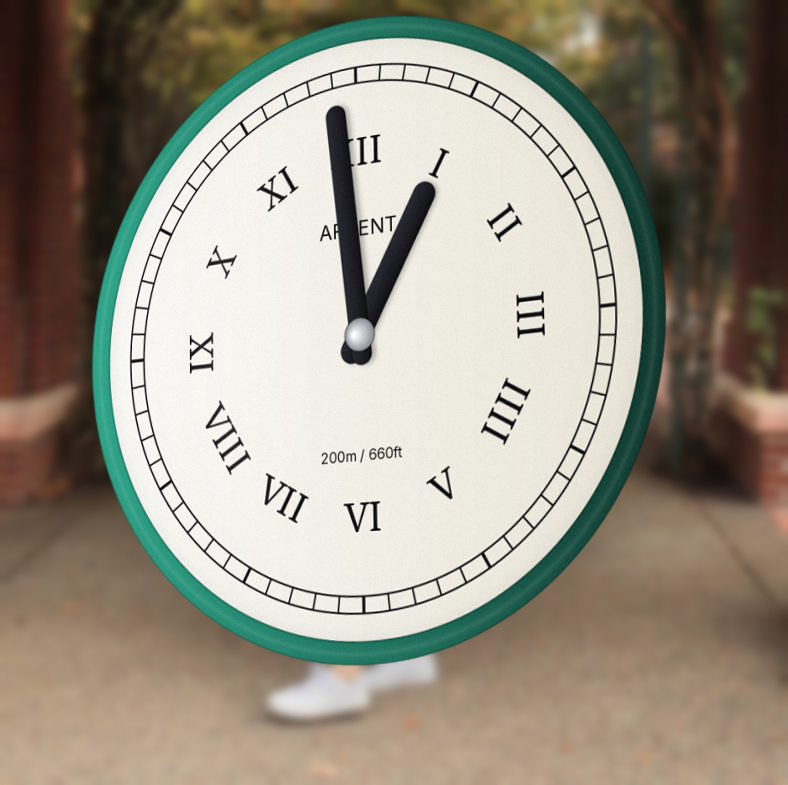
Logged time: 12 h 59 min
